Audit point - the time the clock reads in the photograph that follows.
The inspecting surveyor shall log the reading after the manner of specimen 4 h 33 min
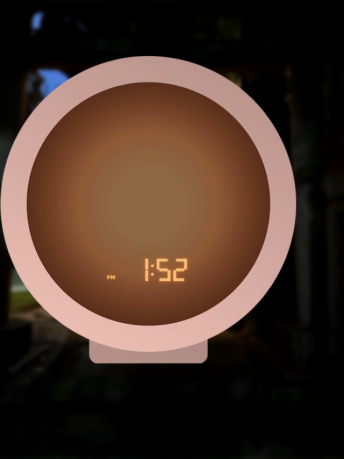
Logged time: 1 h 52 min
